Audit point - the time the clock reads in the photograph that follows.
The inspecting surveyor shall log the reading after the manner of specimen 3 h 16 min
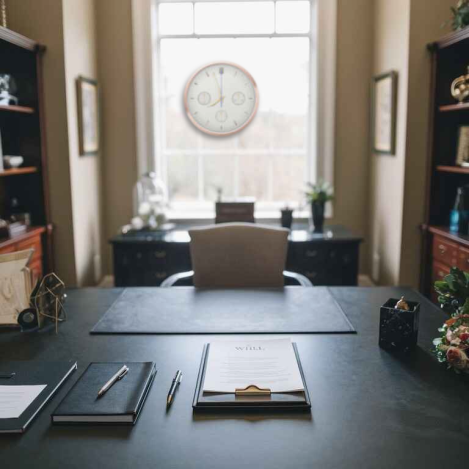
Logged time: 7 h 57 min
